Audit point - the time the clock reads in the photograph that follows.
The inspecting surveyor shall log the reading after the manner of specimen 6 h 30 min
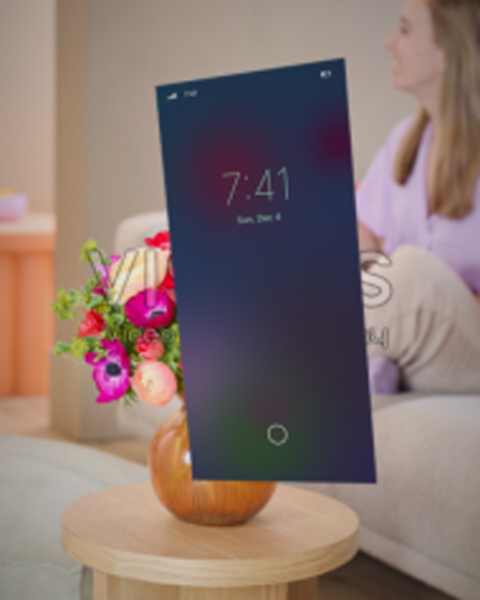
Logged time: 7 h 41 min
